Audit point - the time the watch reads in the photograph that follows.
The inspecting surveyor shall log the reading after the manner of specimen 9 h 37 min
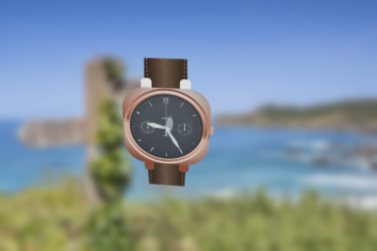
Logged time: 9 h 25 min
